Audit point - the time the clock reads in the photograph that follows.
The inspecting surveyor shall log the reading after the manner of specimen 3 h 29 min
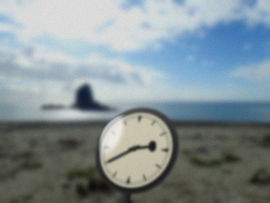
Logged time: 2 h 40 min
